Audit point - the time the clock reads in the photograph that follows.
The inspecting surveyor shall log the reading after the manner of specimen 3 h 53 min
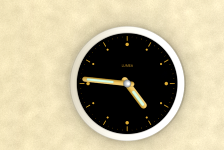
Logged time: 4 h 46 min
